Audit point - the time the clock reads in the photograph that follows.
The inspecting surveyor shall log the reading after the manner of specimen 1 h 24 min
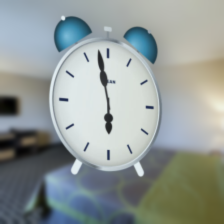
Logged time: 5 h 58 min
